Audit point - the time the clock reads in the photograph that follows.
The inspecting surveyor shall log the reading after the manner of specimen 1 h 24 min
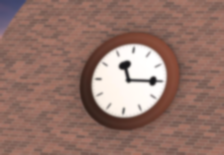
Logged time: 11 h 15 min
